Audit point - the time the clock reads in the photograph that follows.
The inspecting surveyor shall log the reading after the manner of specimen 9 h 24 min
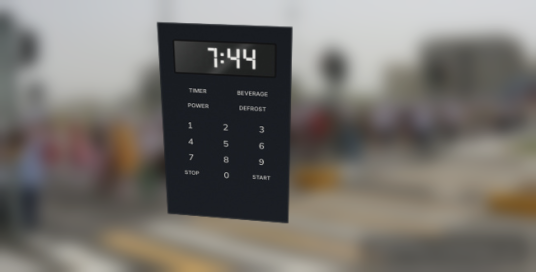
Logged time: 7 h 44 min
